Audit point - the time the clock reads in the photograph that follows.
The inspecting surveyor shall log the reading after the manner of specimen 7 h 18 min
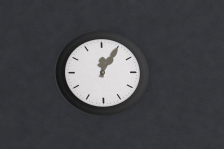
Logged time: 12 h 05 min
